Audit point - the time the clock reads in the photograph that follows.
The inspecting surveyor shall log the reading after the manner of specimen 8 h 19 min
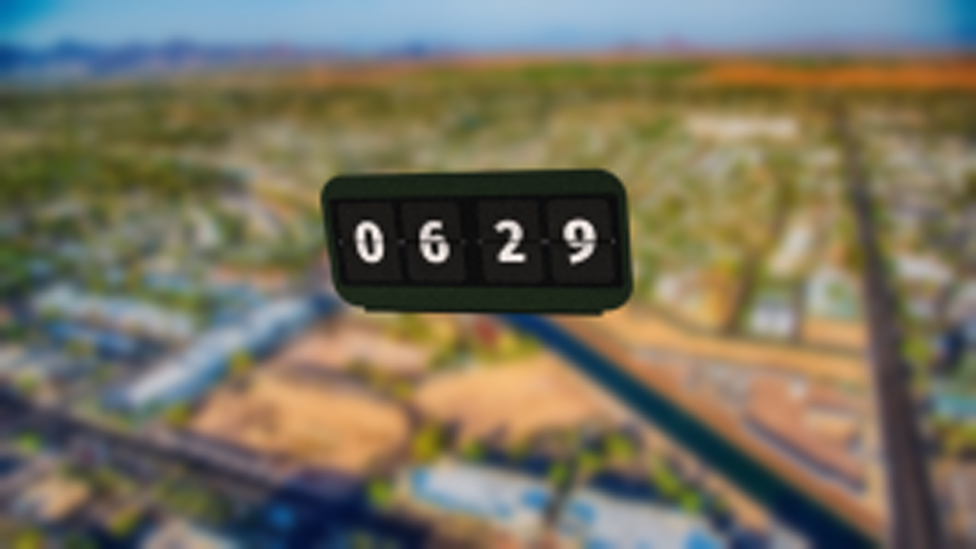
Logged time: 6 h 29 min
